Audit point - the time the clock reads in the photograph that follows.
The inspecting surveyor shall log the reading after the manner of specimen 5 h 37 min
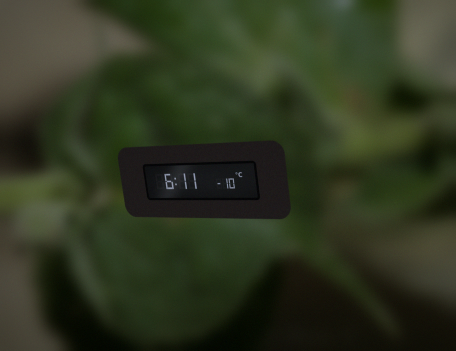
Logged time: 6 h 11 min
